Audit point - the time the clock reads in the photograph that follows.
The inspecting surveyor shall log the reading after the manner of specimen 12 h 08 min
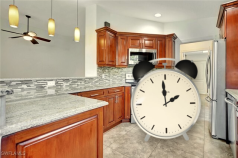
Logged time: 1 h 59 min
